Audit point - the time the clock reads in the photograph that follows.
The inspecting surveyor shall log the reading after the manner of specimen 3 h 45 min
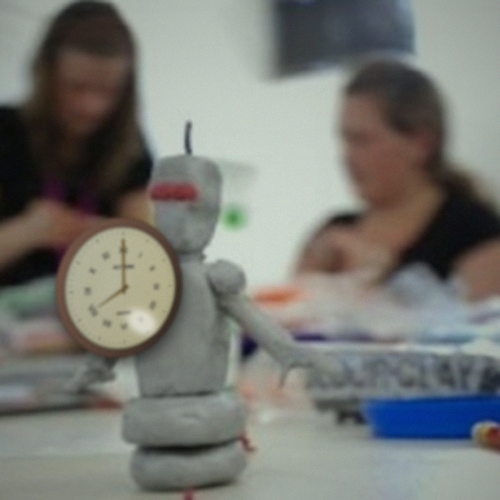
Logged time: 8 h 00 min
